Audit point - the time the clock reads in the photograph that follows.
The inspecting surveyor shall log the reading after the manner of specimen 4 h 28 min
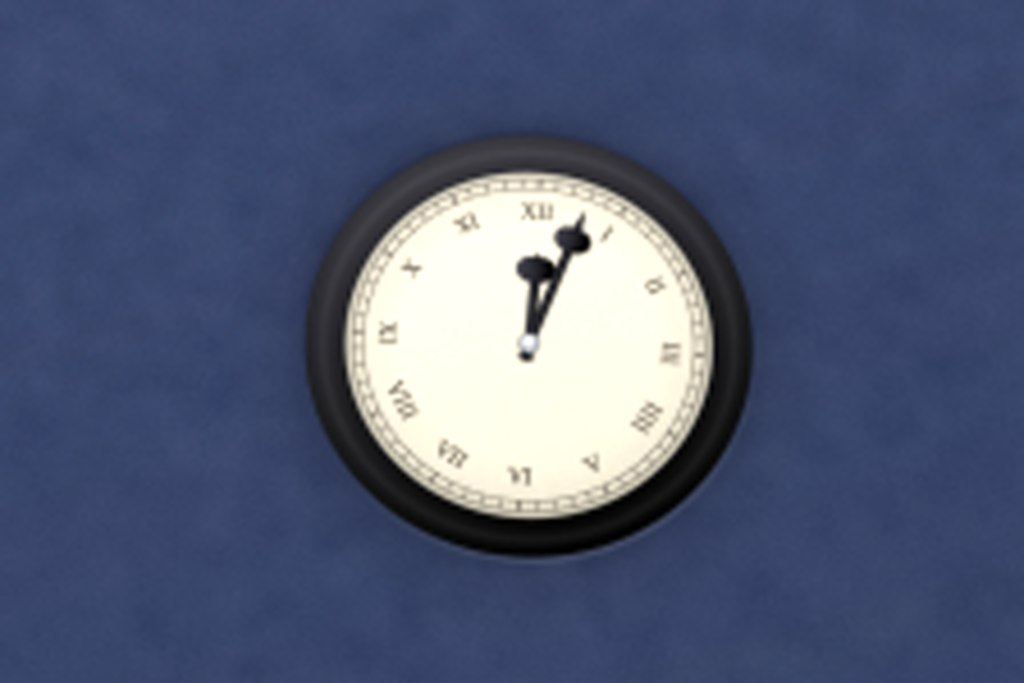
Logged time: 12 h 03 min
